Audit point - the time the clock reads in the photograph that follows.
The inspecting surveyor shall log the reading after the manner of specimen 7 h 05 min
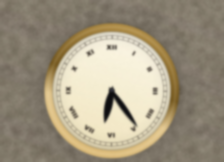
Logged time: 6 h 24 min
